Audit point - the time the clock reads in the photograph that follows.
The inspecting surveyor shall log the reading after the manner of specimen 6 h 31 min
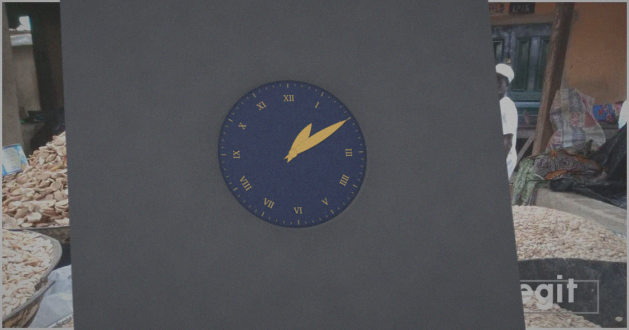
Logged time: 1 h 10 min
